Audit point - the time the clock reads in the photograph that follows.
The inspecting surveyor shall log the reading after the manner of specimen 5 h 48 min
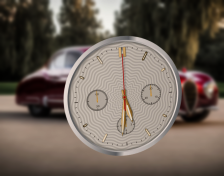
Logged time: 5 h 31 min
